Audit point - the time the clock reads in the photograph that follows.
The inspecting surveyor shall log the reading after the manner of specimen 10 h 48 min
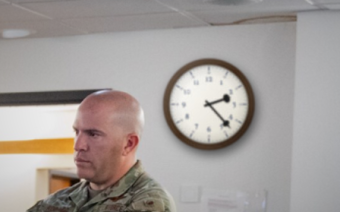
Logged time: 2 h 23 min
